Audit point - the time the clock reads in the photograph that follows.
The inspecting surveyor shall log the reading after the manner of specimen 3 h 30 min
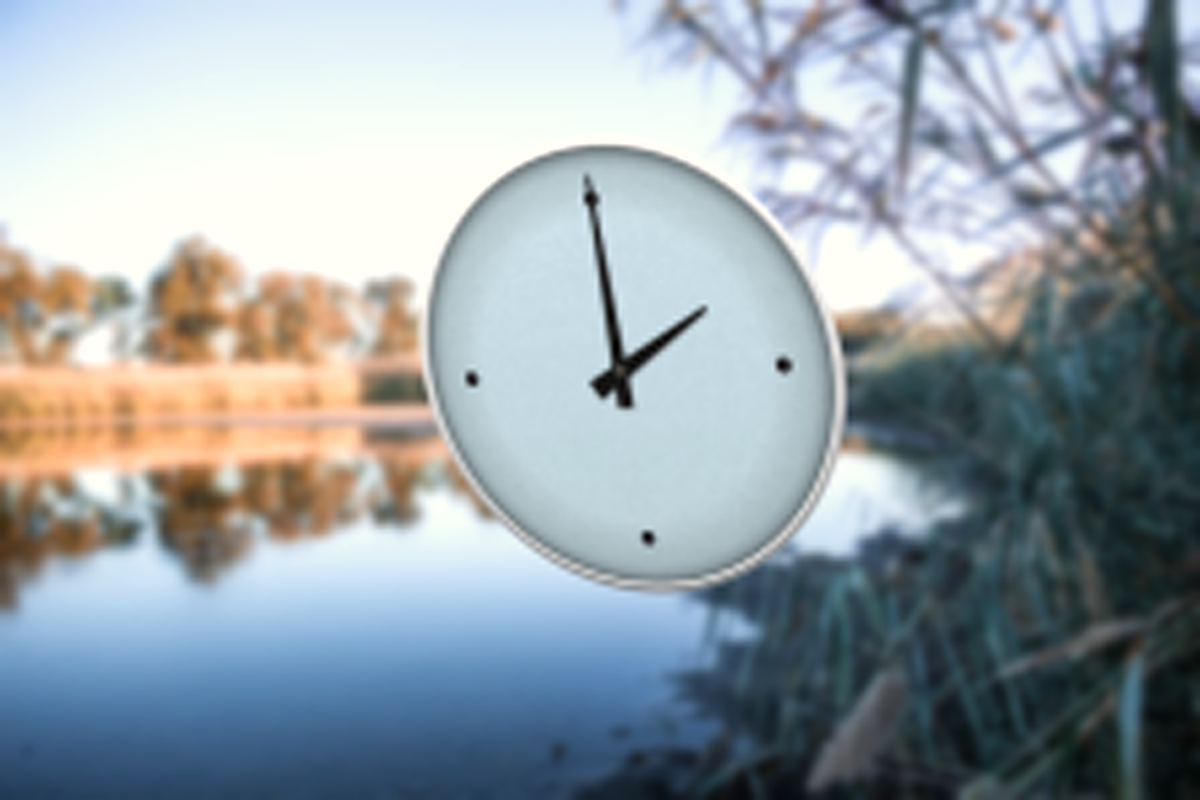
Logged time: 2 h 00 min
